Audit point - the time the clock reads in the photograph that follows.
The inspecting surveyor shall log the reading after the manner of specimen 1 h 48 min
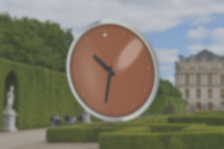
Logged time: 10 h 33 min
